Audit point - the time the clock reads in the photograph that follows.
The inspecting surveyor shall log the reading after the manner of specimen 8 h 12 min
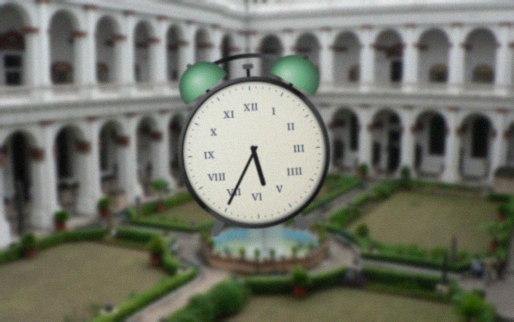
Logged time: 5 h 35 min
